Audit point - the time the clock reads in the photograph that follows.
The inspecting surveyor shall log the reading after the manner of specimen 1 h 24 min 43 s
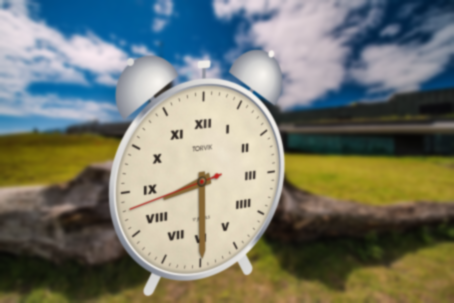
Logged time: 8 h 29 min 43 s
